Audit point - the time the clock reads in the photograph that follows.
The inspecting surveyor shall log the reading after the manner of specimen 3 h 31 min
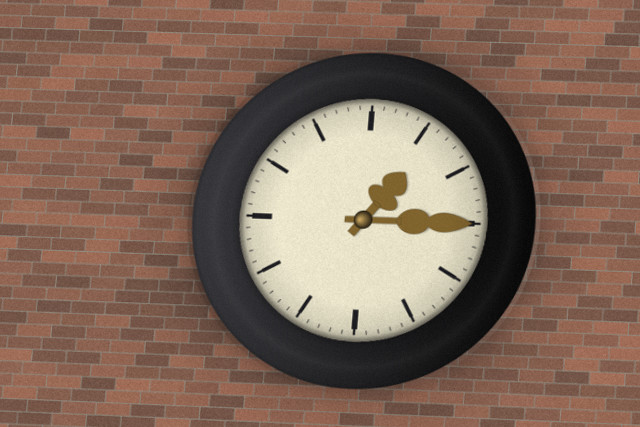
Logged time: 1 h 15 min
